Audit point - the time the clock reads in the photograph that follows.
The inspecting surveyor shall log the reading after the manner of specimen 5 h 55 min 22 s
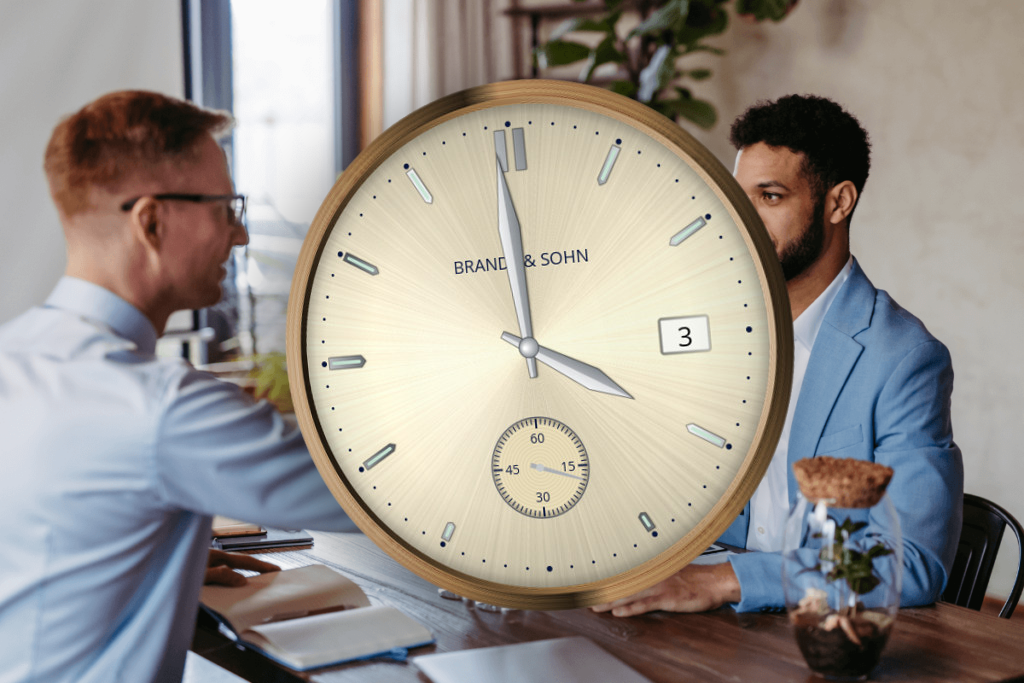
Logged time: 3 h 59 min 18 s
